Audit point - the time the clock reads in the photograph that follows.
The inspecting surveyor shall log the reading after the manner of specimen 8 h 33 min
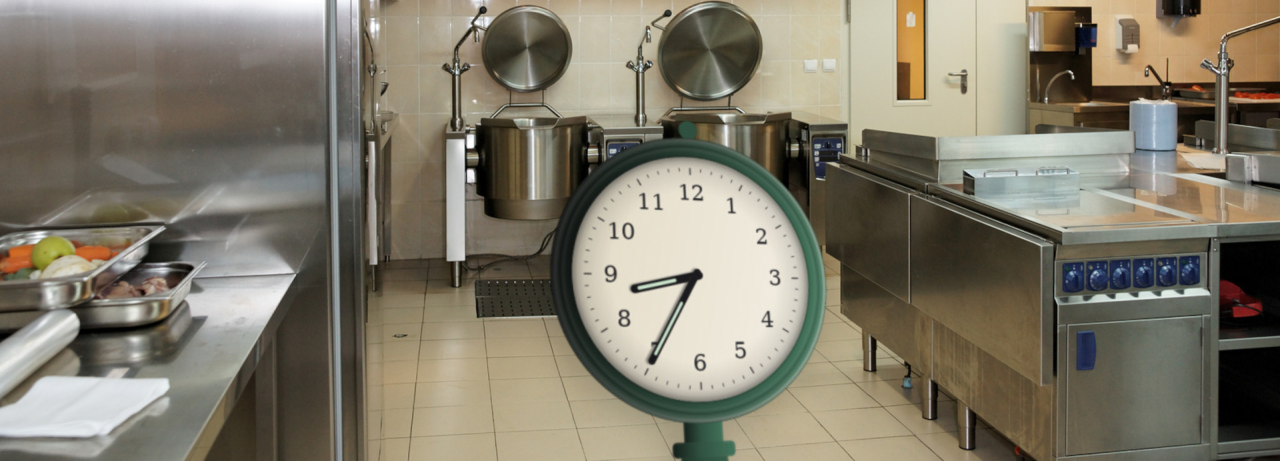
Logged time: 8 h 35 min
